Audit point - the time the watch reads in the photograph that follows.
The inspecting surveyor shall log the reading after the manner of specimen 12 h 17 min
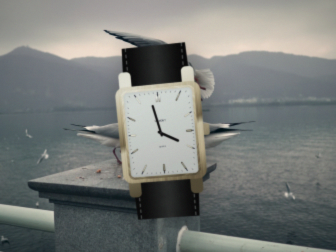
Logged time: 3 h 58 min
